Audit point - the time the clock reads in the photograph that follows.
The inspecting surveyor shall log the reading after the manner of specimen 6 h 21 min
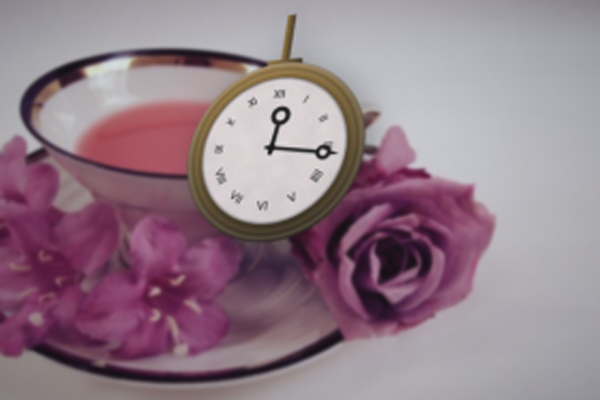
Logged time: 12 h 16 min
